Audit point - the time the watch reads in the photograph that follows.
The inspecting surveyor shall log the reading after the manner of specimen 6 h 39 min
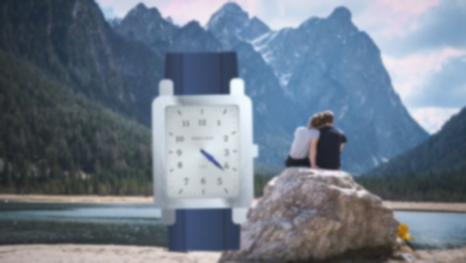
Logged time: 4 h 22 min
